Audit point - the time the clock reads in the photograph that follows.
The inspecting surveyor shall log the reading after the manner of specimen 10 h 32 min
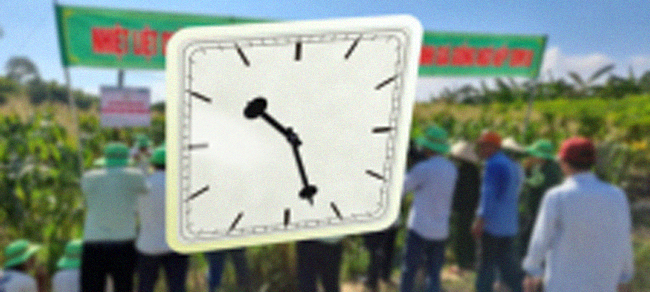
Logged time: 10 h 27 min
